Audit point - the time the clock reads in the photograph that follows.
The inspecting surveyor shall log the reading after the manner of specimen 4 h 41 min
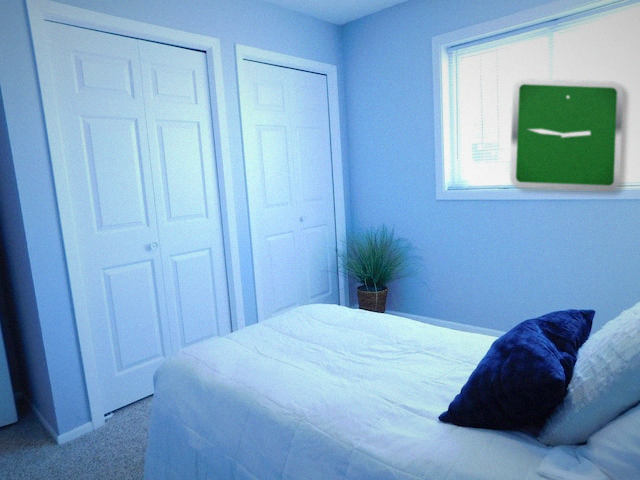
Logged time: 2 h 46 min
